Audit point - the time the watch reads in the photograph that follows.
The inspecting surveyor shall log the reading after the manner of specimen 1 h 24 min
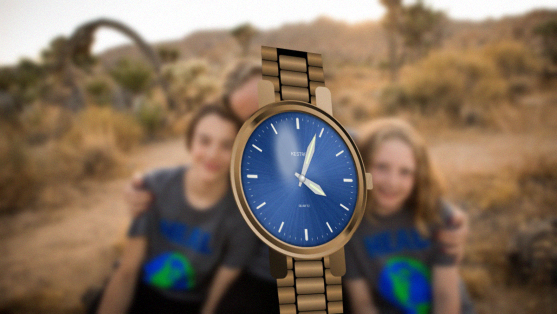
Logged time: 4 h 04 min
